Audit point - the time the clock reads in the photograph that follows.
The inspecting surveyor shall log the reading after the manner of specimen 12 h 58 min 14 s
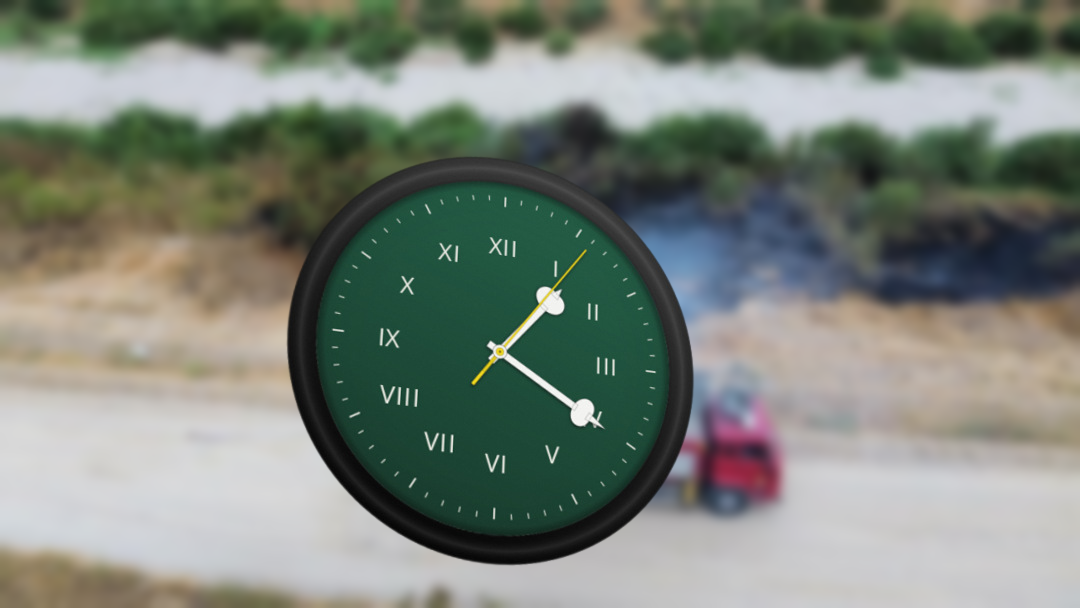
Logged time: 1 h 20 min 06 s
